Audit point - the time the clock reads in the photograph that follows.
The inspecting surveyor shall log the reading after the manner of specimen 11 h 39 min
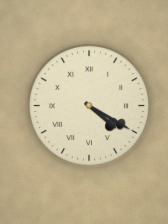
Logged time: 4 h 20 min
